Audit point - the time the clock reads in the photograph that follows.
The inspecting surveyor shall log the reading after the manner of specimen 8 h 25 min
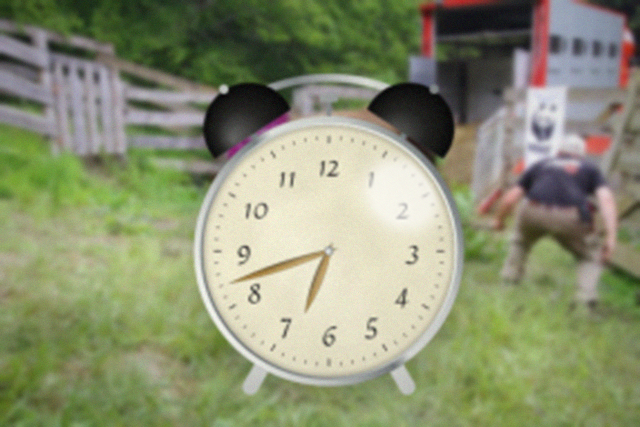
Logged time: 6 h 42 min
